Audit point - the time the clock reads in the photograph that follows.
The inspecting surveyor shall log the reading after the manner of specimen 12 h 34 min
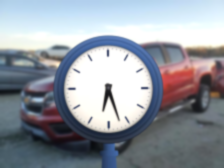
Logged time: 6 h 27 min
